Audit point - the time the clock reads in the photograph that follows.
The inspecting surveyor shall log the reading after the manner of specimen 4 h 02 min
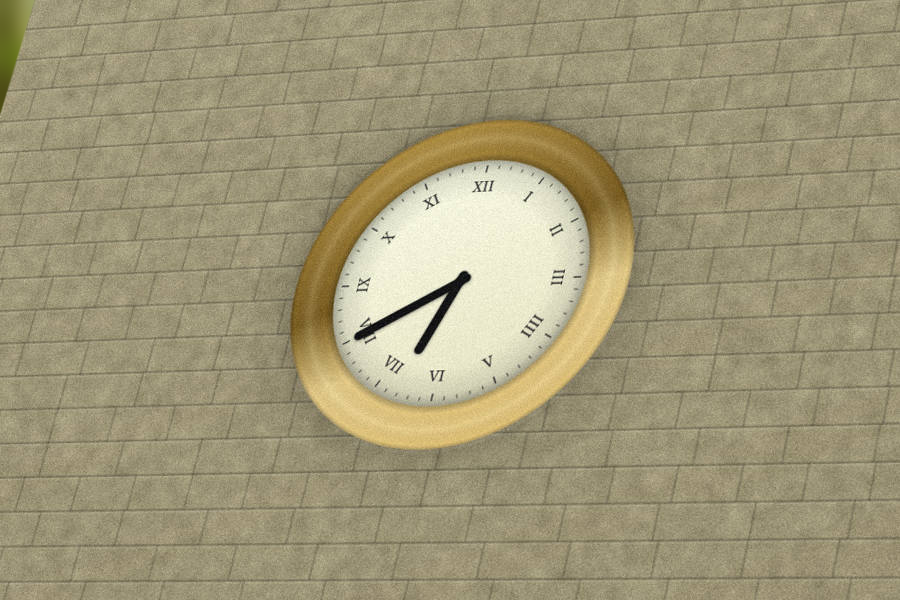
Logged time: 6 h 40 min
